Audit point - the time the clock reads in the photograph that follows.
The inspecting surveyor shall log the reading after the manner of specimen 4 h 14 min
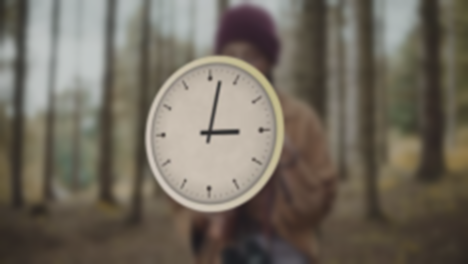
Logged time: 3 h 02 min
